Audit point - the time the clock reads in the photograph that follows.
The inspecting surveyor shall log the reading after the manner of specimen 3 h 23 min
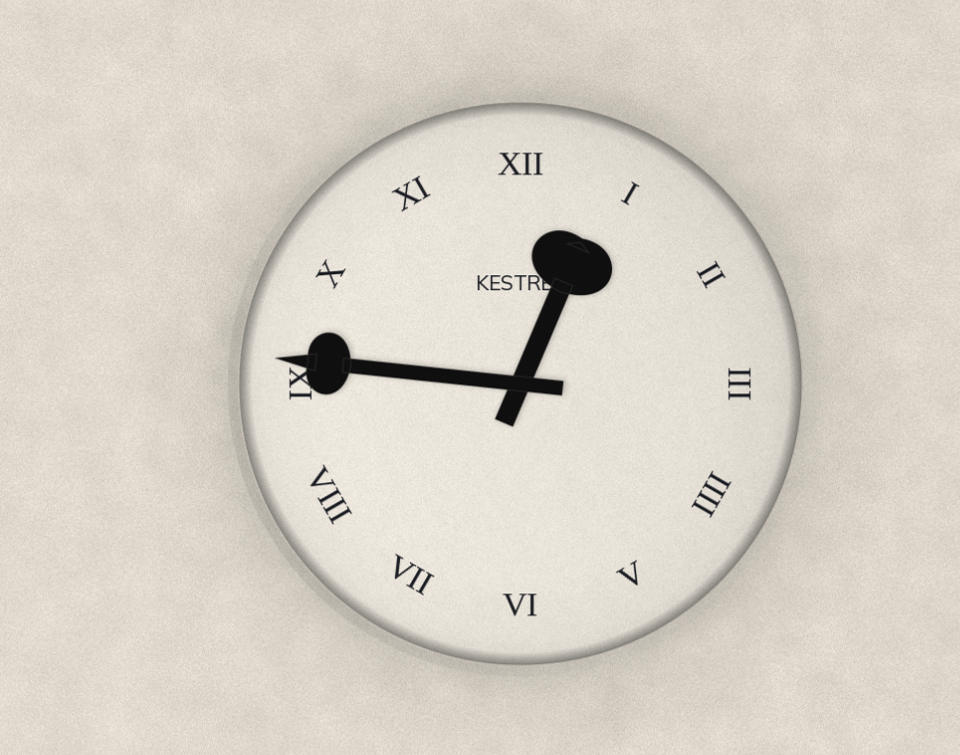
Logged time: 12 h 46 min
